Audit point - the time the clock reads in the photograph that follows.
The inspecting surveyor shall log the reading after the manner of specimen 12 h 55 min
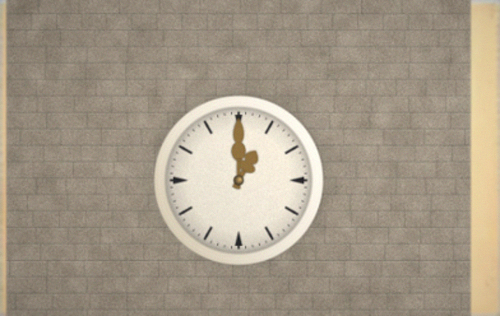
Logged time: 1 h 00 min
